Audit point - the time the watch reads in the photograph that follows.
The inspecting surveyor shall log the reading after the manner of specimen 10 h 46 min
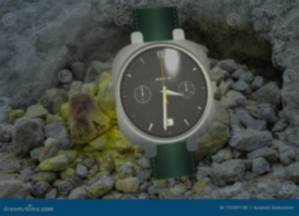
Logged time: 3 h 31 min
